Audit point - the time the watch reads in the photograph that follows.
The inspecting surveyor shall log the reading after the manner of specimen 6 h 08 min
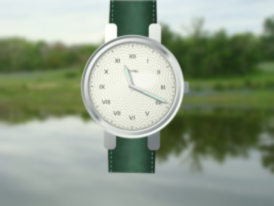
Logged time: 11 h 19 min
